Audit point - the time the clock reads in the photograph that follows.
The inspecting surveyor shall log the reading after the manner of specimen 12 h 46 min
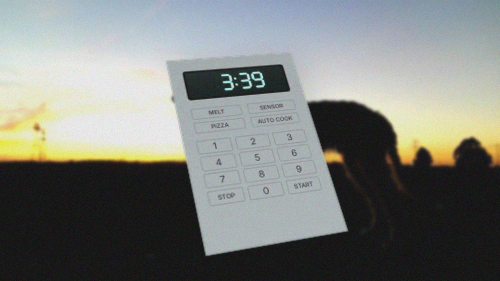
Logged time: 3 h 39 min
